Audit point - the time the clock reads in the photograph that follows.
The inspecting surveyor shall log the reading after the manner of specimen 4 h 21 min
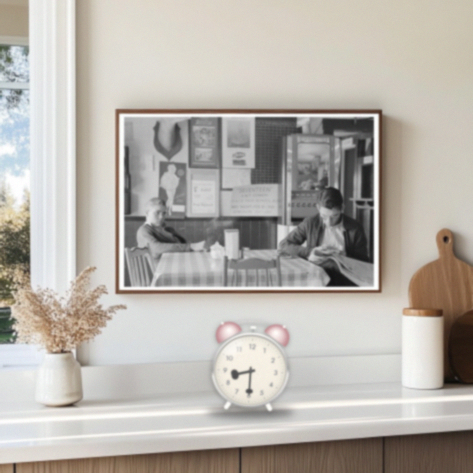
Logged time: 8 h 30 min
